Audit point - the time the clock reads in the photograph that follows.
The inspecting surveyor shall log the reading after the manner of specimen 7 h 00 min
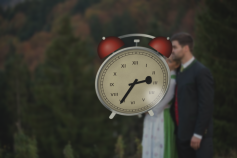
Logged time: 2 h 35 min
